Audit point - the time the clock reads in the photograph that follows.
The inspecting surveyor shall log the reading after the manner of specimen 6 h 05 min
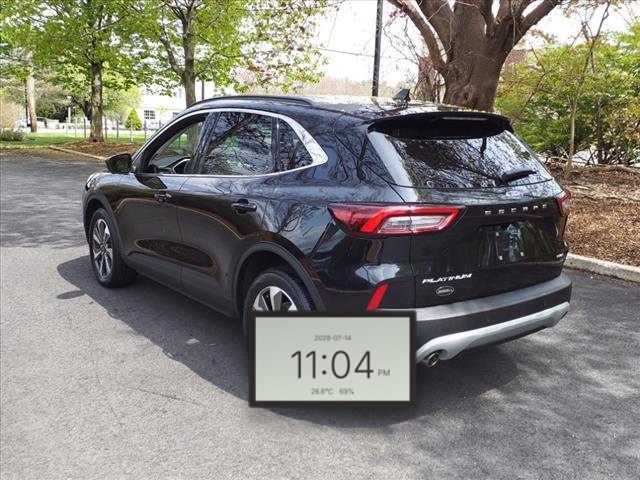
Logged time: 11 h 04 min
